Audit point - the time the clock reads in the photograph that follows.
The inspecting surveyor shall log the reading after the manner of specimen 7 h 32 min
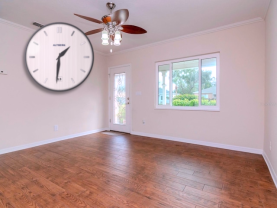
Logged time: 1 h 31 min
